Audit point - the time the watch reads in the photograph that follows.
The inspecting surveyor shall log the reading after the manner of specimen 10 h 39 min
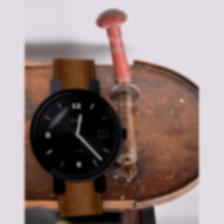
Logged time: 12 h 23 min
